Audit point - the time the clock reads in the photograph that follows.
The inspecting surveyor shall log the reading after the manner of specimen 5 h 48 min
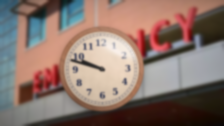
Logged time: 9 h 48 min
